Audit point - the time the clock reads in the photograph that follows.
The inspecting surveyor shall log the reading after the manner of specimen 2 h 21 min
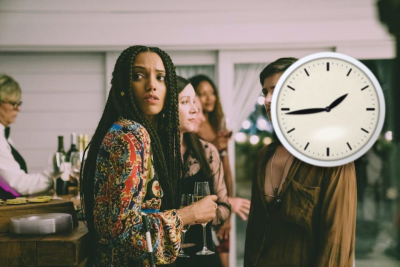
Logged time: 1 h 44 min
